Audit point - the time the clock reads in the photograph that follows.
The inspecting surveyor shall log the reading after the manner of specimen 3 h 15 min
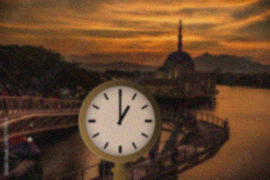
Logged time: 1 h 00 min
